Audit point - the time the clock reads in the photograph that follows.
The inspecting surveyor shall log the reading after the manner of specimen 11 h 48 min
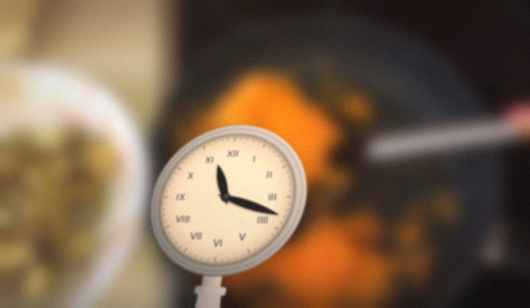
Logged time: 11 h 18 min
